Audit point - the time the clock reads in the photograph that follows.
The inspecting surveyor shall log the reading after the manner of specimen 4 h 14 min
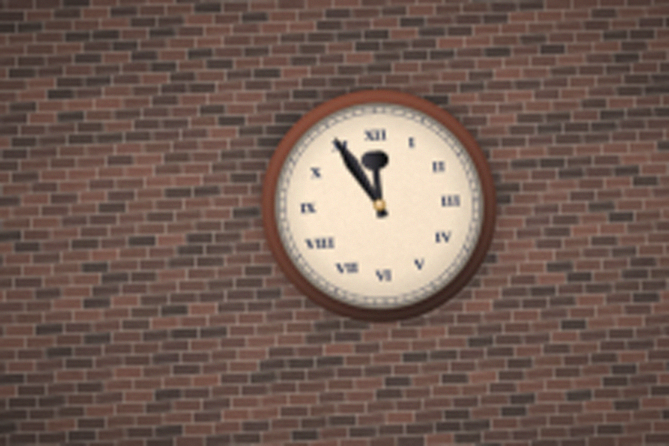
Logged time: 11 h 55 min
